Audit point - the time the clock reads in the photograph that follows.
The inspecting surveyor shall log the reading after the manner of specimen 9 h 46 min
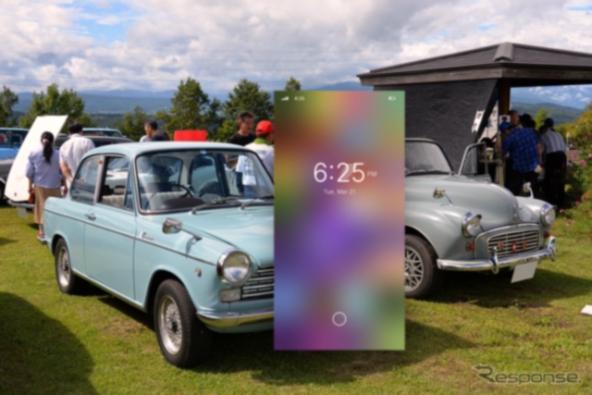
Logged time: 6 h 25 min
